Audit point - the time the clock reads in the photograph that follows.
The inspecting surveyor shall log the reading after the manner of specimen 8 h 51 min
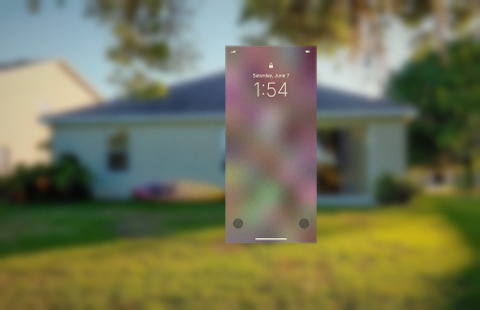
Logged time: 1 h 54 min
